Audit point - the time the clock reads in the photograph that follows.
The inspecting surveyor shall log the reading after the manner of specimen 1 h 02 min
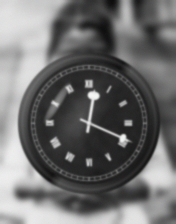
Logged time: 12 h 19 min
